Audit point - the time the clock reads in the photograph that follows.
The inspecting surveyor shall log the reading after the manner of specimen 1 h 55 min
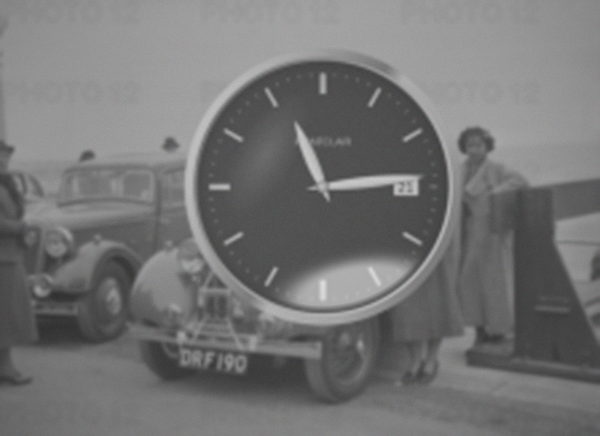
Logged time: 11 h 14 min
